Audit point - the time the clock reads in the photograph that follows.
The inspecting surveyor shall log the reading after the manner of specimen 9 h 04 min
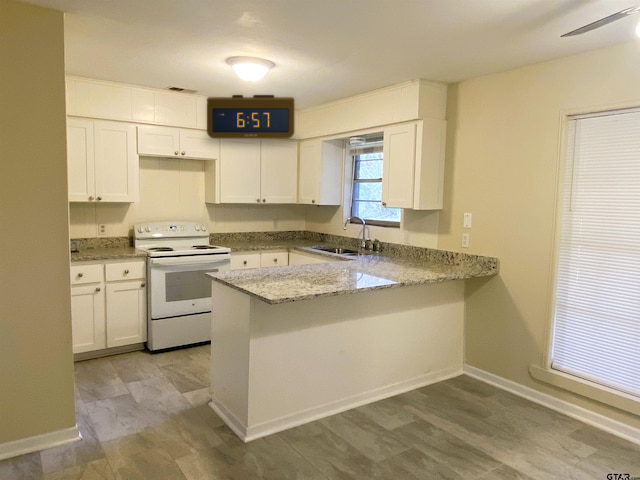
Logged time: 6 h 57 min
